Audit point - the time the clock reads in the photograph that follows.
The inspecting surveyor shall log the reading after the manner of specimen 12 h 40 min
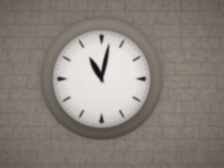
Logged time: 11 h 02 min
